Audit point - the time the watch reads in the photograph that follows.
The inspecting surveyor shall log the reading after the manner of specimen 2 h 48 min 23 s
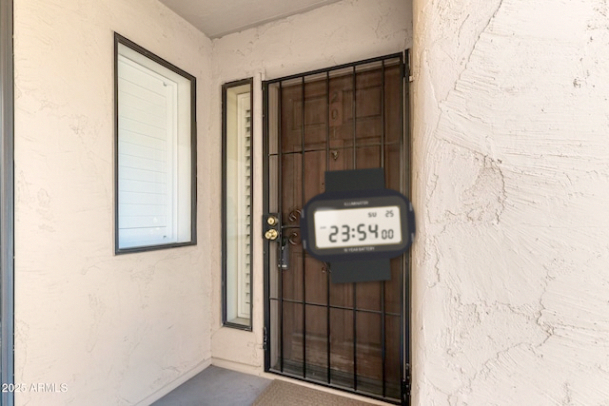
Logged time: 23 h 54 min 00 s
